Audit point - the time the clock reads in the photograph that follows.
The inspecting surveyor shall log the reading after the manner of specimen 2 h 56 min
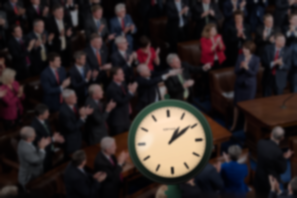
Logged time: 1 h 09 min
